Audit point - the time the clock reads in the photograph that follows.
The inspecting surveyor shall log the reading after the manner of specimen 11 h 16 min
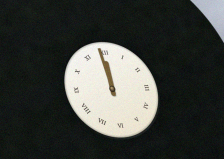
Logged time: 11 h 59 min
